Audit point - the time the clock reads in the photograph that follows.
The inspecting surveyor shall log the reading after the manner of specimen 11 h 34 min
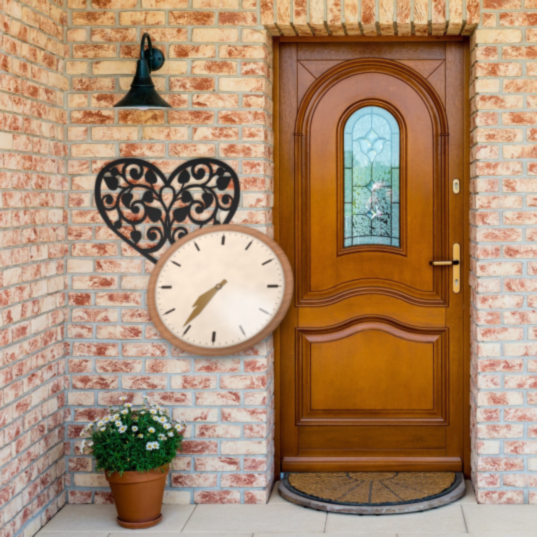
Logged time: 7 h 36 min
